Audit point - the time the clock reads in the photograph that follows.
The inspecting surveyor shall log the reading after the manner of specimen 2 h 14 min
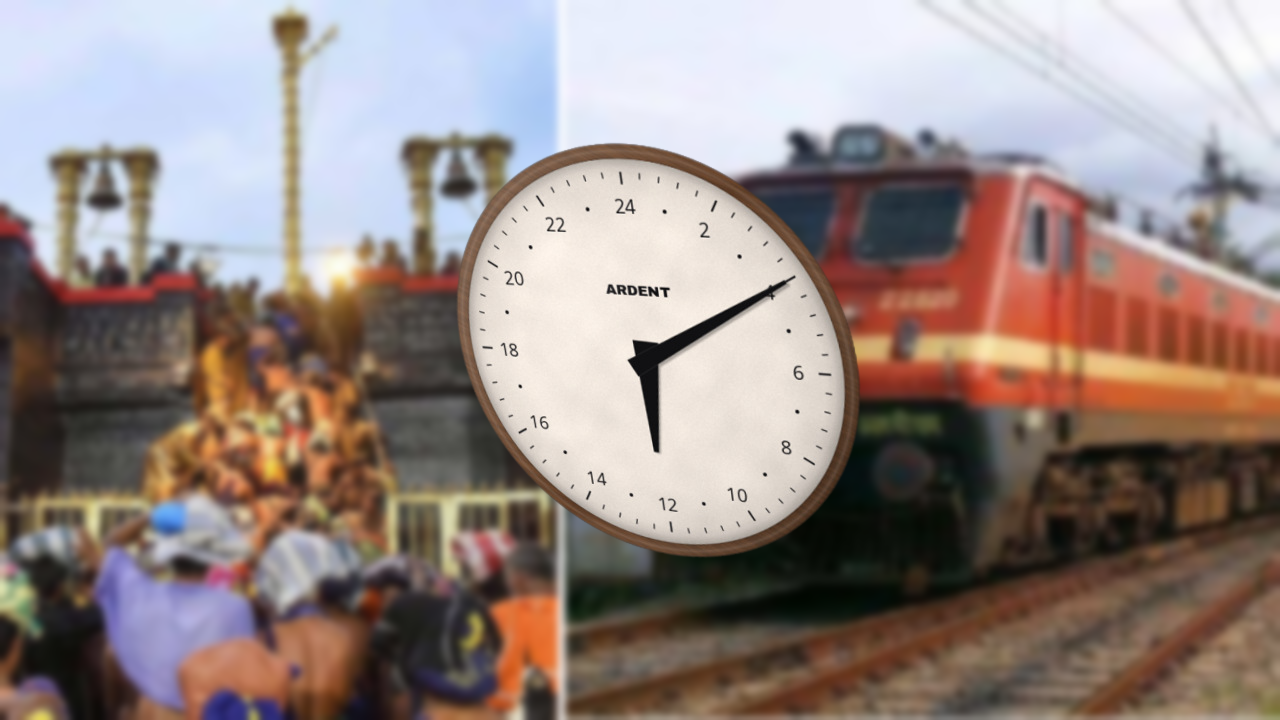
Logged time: 12 h 10 min
